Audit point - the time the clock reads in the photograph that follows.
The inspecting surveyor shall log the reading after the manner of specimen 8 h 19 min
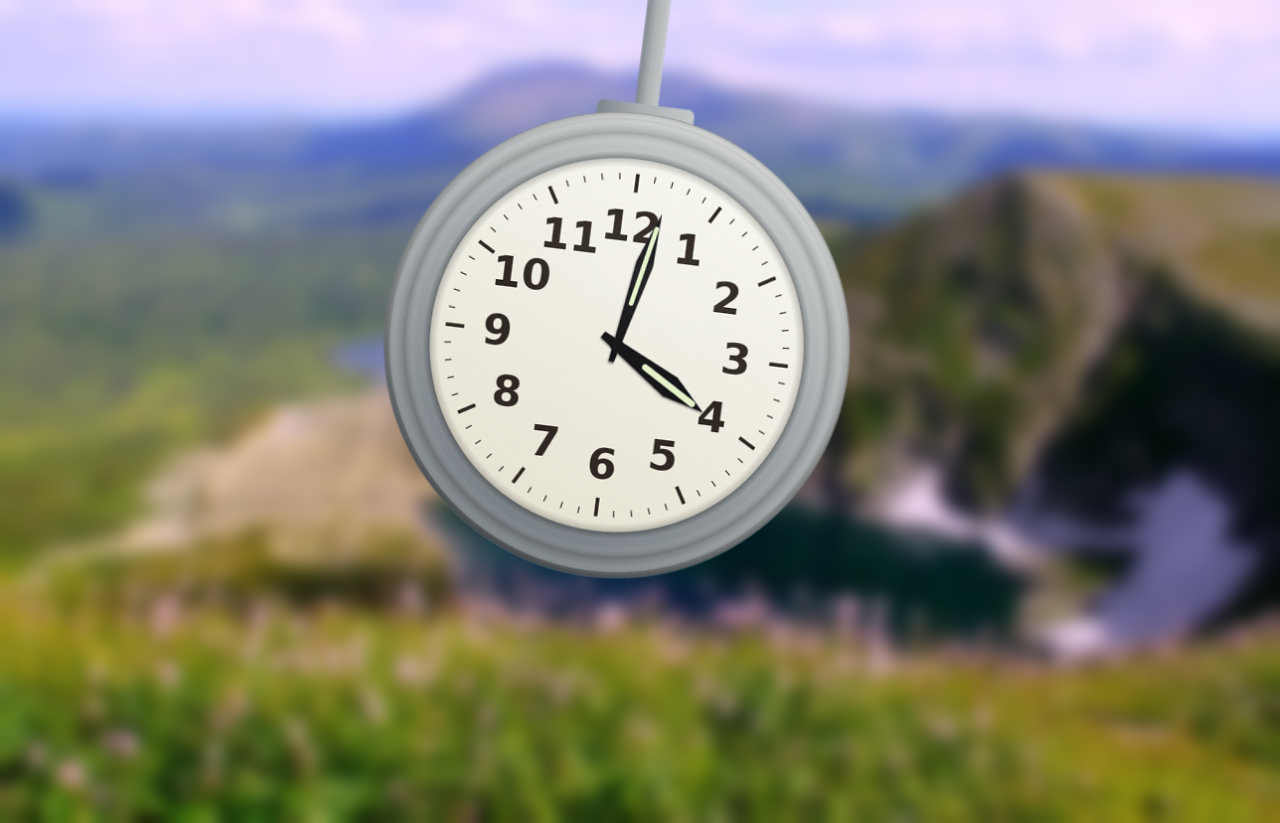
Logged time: 4 h 02 min
